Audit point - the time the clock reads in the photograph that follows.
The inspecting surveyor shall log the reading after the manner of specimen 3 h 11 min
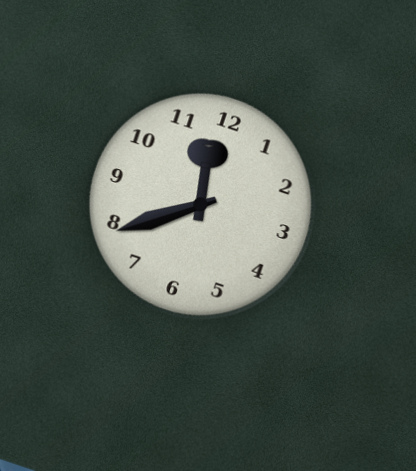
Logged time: 11 h 39 min
